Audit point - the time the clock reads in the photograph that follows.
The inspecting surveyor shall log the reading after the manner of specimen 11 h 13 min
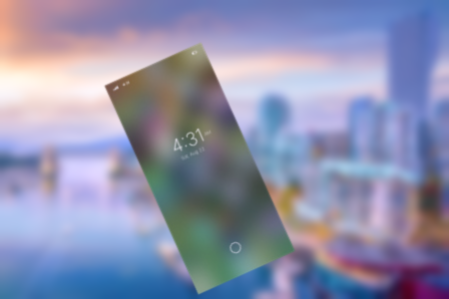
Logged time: 4 h 31 min
